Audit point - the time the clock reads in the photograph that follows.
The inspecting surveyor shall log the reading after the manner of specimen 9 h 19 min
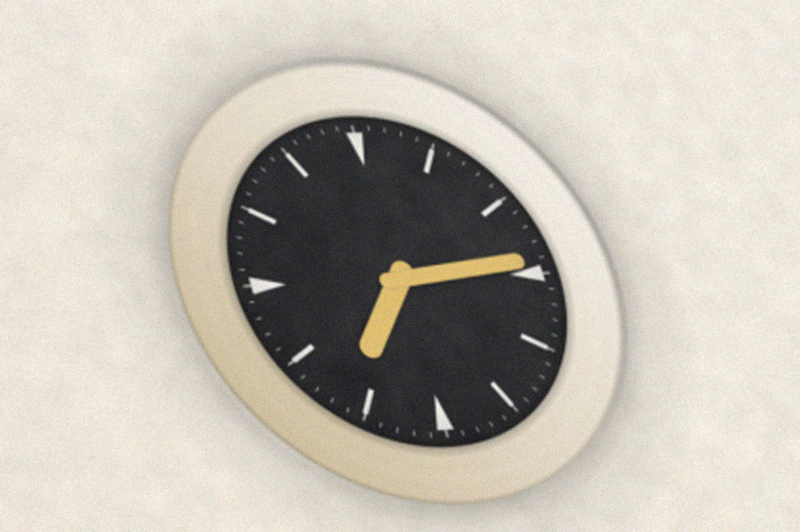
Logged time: 7 h 14 min
